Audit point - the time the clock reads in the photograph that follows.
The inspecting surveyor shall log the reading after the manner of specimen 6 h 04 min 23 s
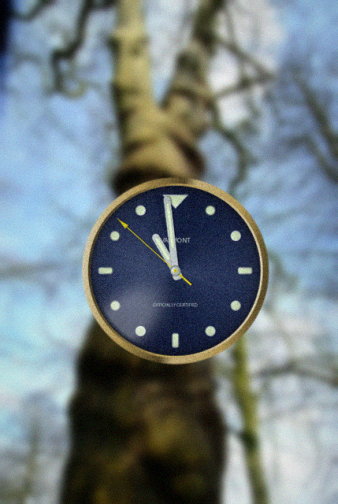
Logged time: 10 h 58 min 52 s
